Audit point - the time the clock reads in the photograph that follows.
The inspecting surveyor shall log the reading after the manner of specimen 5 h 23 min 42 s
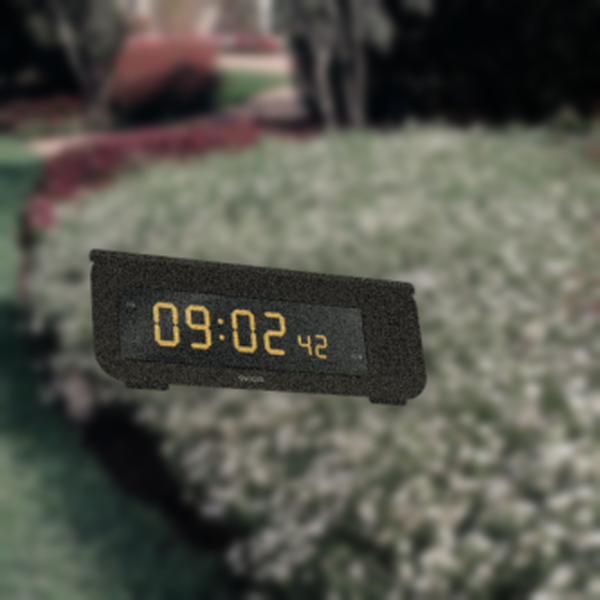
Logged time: 9 h 02 min 42 s
